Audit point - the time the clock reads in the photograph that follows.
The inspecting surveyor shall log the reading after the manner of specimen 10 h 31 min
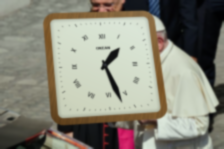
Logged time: 1 h 27 min
